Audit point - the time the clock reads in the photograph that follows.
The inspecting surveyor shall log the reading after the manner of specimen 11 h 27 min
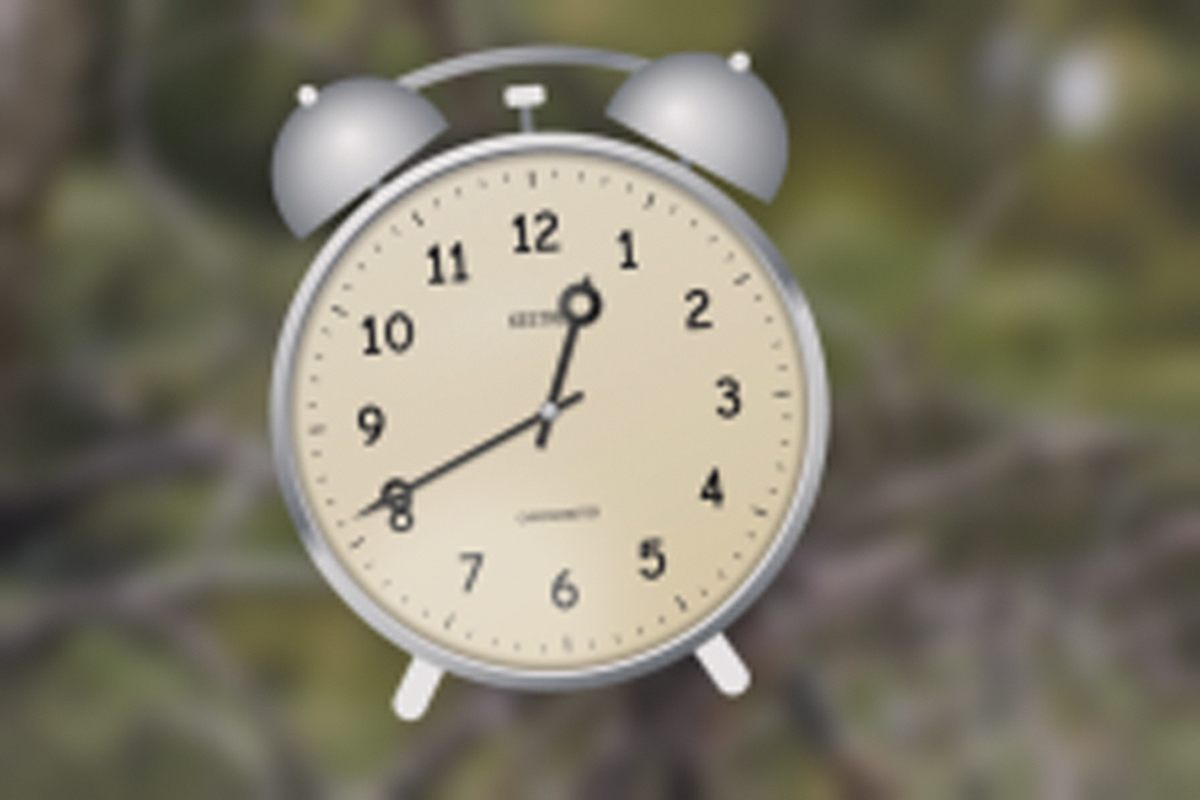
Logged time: 12 h 41 min
